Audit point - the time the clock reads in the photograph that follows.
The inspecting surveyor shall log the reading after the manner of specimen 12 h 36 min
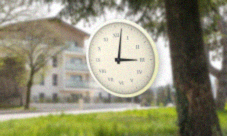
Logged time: 3 h 02 min
